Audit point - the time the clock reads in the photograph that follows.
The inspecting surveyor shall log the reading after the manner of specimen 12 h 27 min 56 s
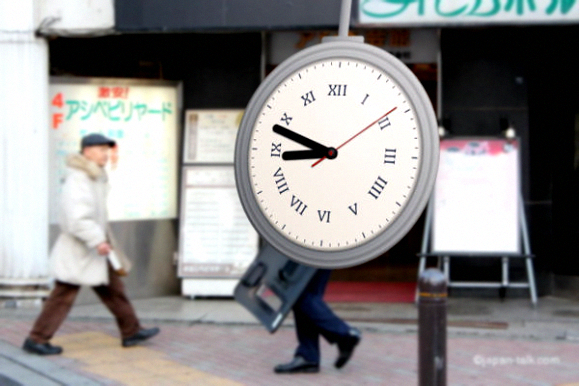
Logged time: 8 h 48 min 09 s
